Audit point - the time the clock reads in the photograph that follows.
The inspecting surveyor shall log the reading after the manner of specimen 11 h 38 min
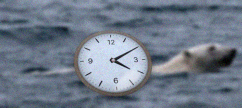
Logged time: 4 h 10 min
